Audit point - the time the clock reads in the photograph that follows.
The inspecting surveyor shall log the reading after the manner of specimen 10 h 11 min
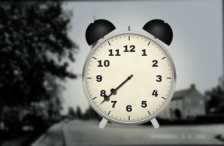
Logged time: 7 h 38 min
